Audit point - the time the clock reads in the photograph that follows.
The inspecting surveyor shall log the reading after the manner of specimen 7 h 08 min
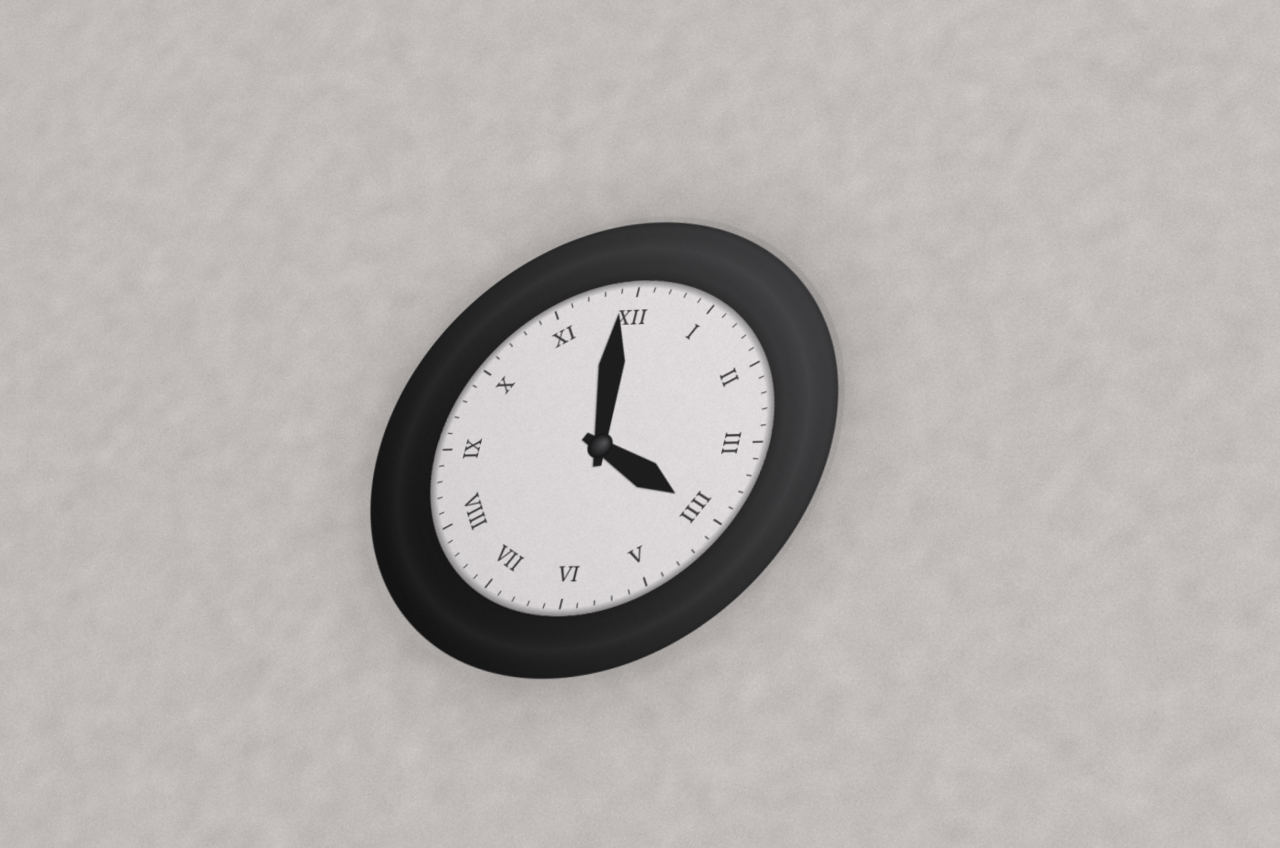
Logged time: 3 h 59 min
